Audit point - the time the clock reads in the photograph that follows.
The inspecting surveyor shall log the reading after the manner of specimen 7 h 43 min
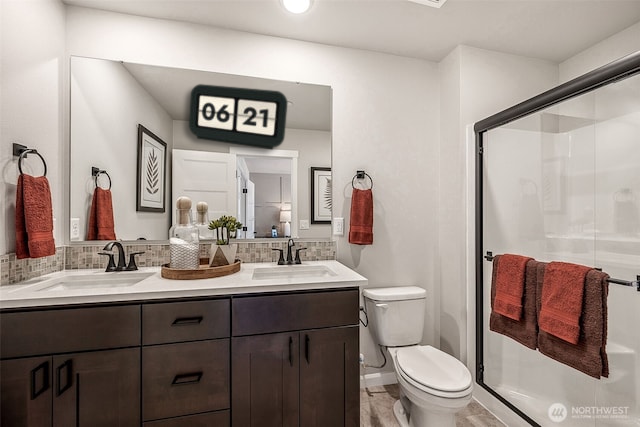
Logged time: 6 h 21 min
